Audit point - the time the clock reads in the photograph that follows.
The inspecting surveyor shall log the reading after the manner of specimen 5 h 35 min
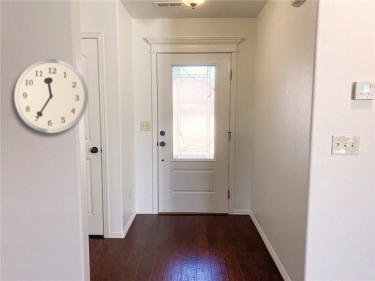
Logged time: 11 h 35 min
